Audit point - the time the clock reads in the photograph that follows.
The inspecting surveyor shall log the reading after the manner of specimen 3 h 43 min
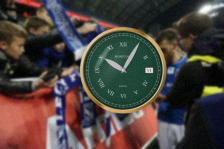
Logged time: 10 h 05 min
